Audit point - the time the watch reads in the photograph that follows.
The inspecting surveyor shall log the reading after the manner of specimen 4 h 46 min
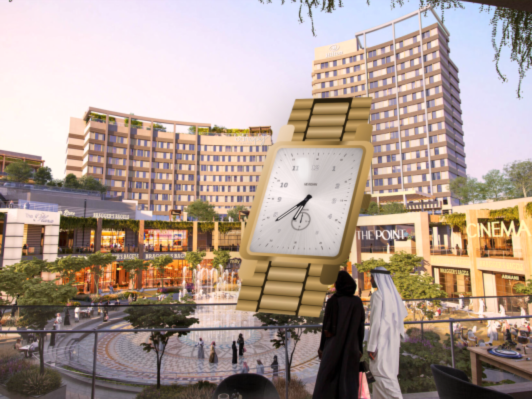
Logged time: 6 h 38 min
